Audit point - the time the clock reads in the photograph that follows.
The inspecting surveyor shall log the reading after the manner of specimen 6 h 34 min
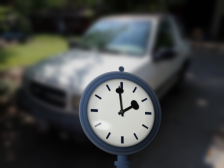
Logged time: 1 h 59 min
